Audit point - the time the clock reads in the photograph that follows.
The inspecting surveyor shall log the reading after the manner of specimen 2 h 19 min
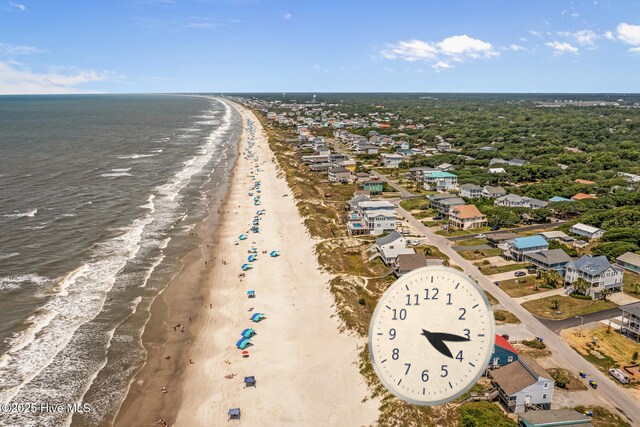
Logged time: 4 h 16 min
